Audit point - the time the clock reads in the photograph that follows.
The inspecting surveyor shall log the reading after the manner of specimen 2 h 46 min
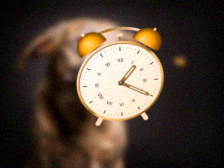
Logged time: 1 h 20 min
